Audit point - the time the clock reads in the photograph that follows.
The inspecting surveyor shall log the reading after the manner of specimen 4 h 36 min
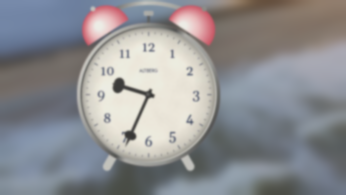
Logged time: 9 h 34 min
